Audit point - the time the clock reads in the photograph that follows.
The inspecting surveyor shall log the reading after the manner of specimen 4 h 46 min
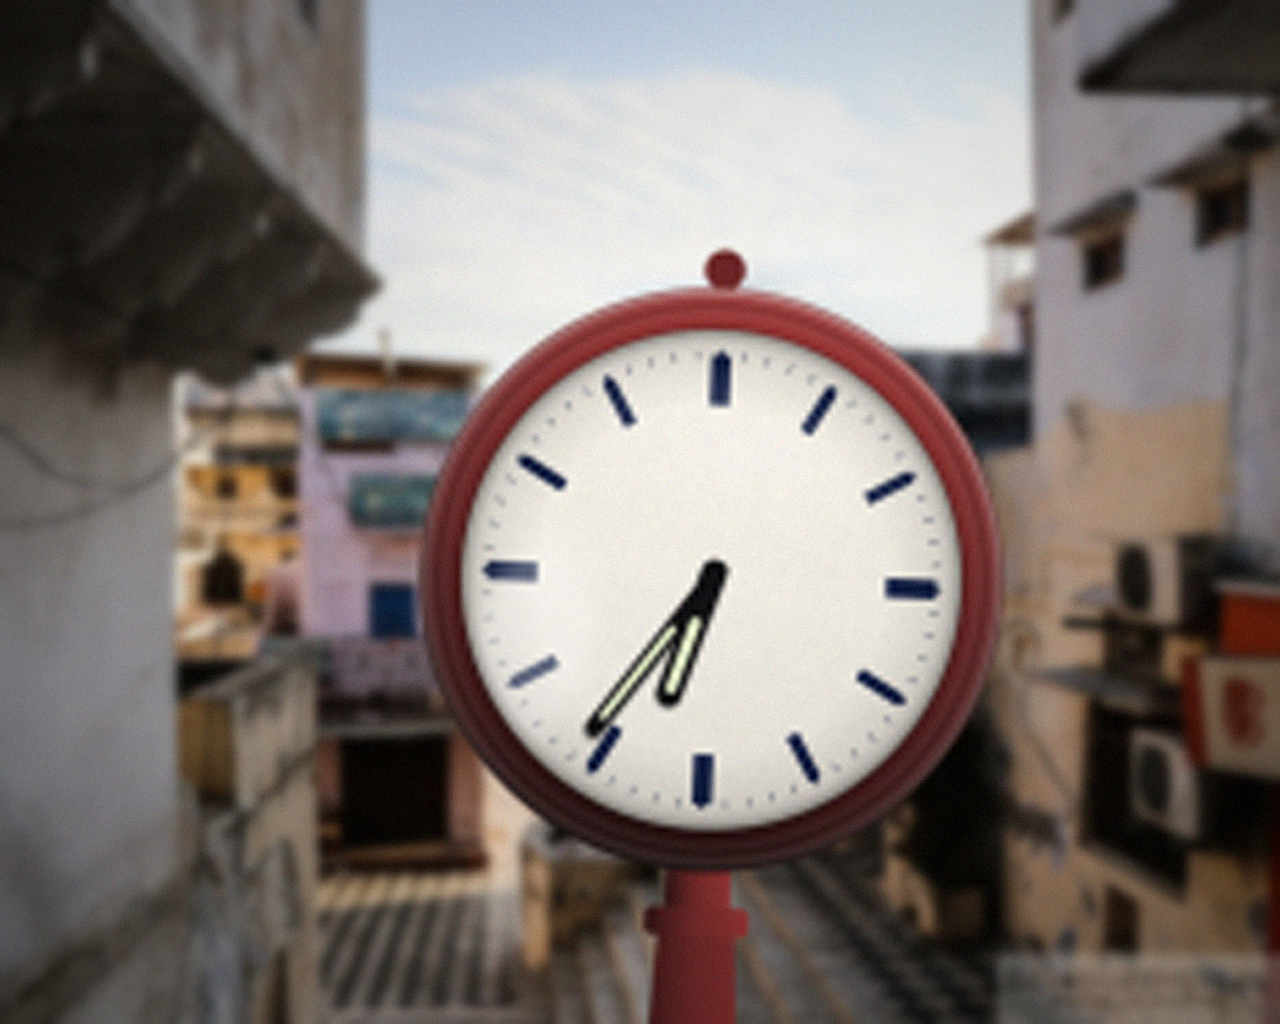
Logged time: 6 h 36 min
